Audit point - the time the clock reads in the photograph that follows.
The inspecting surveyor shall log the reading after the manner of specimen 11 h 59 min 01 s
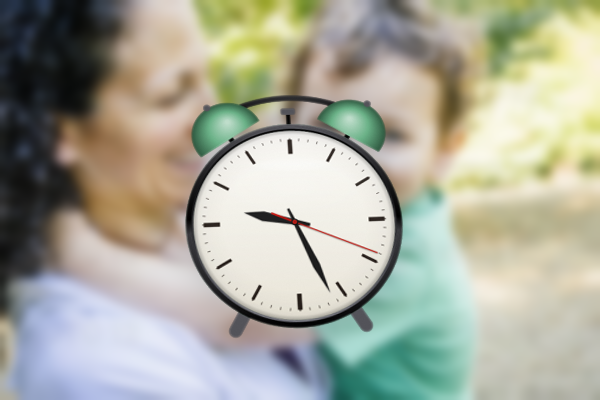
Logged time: 9 h 26 min 19 s
